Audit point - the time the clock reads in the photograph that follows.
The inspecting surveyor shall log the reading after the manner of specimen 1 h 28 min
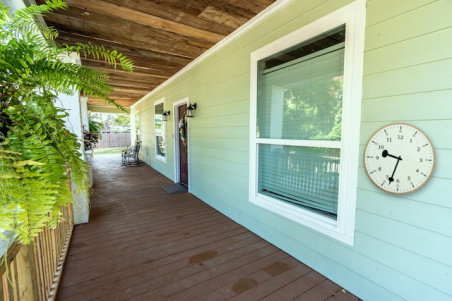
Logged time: 9 h 33 min
